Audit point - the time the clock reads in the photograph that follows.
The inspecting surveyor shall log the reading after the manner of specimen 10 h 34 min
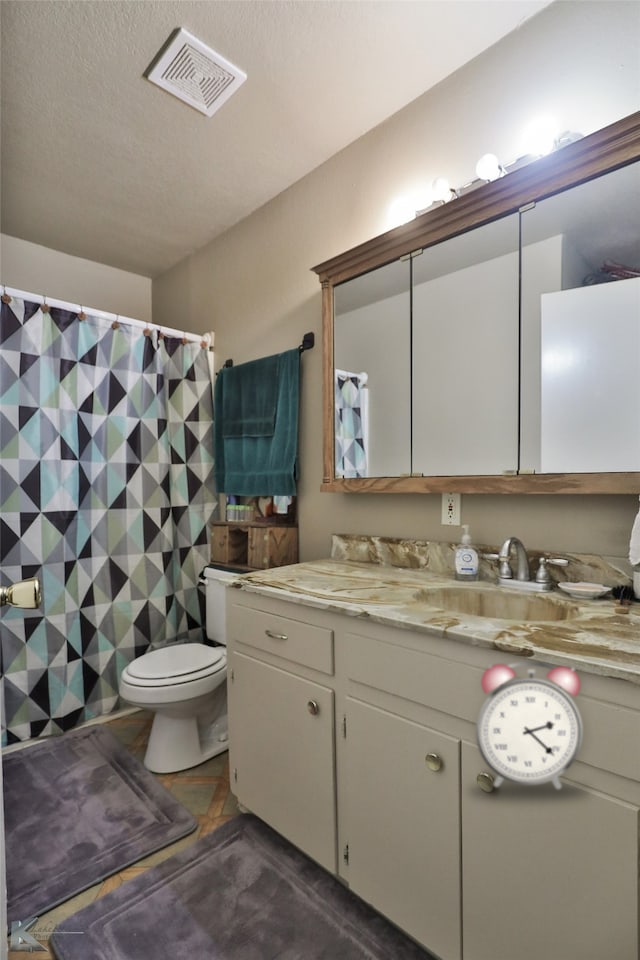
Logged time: 2 h 22 min
